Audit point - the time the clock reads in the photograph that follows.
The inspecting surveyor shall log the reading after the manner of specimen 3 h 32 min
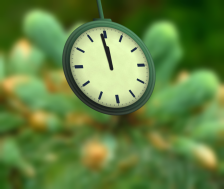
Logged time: 11 h 59 min
